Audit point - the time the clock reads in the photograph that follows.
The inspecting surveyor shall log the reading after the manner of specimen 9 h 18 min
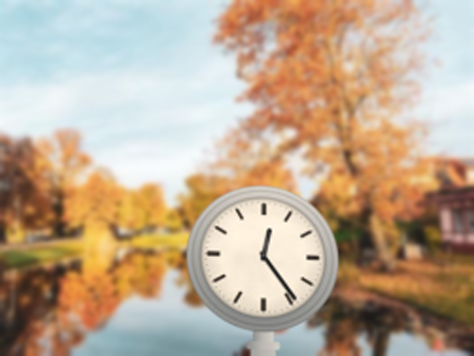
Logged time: 12 h 24 min
